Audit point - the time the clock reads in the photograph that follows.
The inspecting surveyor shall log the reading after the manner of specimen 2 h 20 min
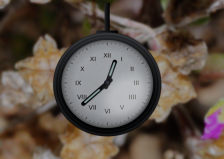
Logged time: 12 h 38 min
